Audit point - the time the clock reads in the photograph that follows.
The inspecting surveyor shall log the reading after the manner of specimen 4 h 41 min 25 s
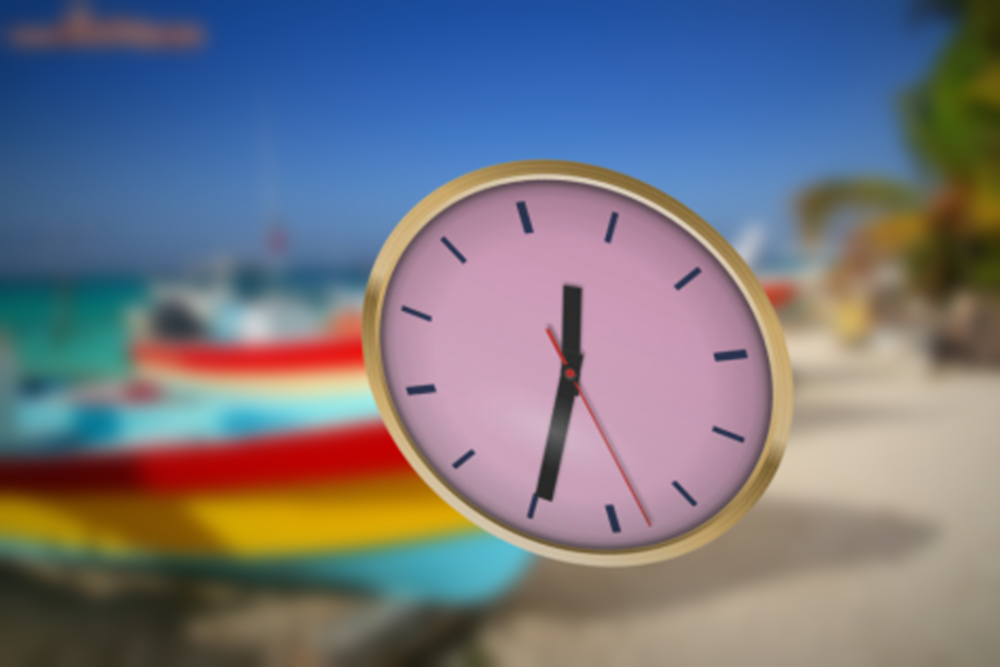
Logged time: 12 h 34 min 28 s
